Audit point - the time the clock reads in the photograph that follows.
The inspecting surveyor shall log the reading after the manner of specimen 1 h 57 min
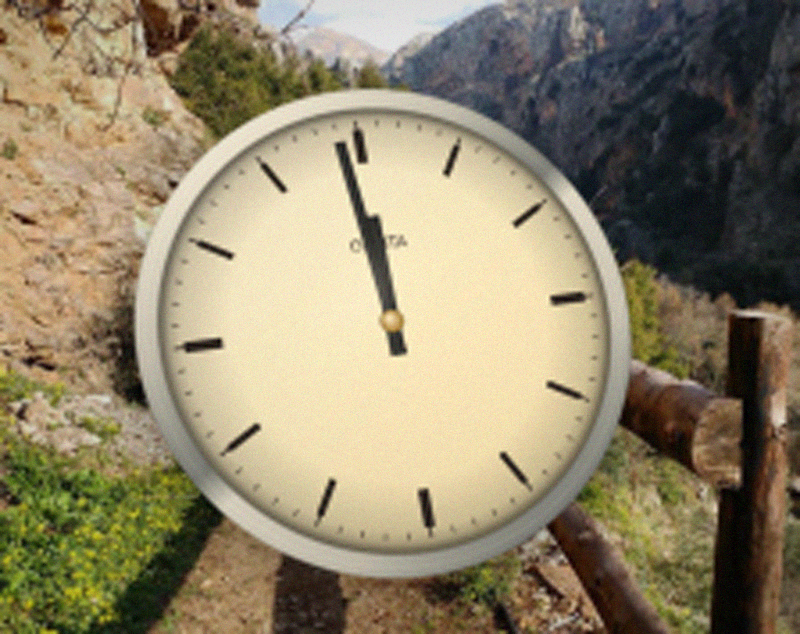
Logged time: 11 h 59 min
